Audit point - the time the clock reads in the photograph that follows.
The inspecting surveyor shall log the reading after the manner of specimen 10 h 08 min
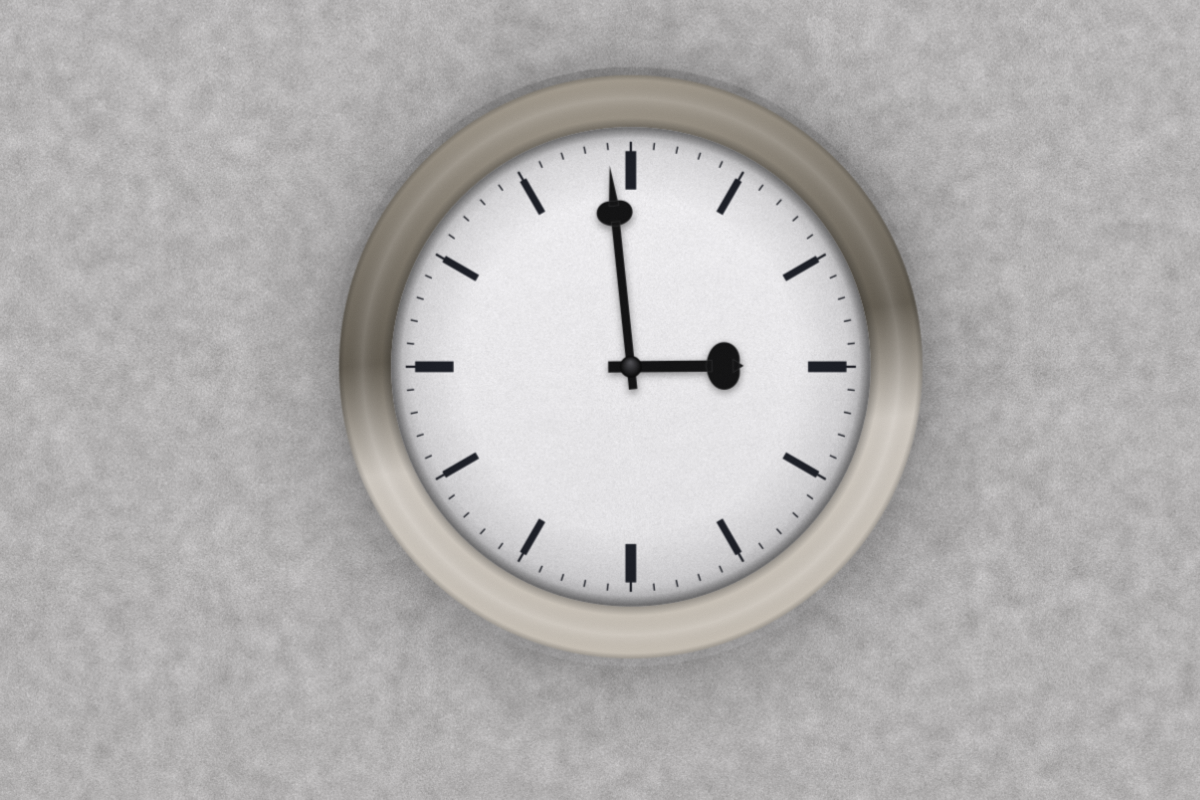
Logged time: 2 h 59 min
